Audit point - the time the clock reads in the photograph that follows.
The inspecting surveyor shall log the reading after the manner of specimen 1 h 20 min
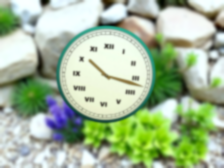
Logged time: 10 h 17 min
